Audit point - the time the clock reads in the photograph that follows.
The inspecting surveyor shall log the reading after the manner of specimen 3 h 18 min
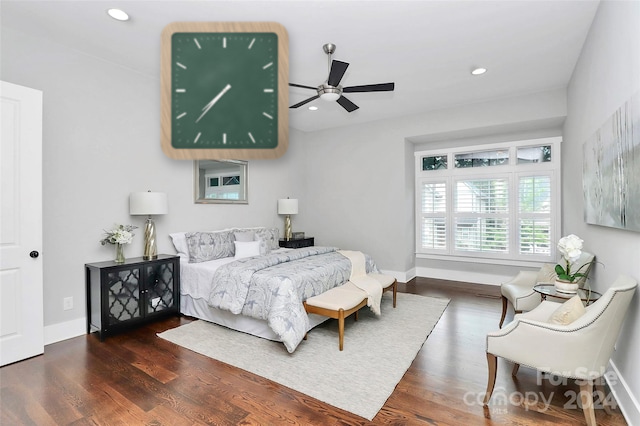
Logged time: 7 h 37 min
